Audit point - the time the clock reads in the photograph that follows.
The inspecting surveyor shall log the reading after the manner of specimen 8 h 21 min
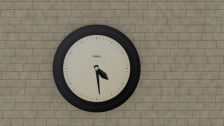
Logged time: 4 h 29 min
